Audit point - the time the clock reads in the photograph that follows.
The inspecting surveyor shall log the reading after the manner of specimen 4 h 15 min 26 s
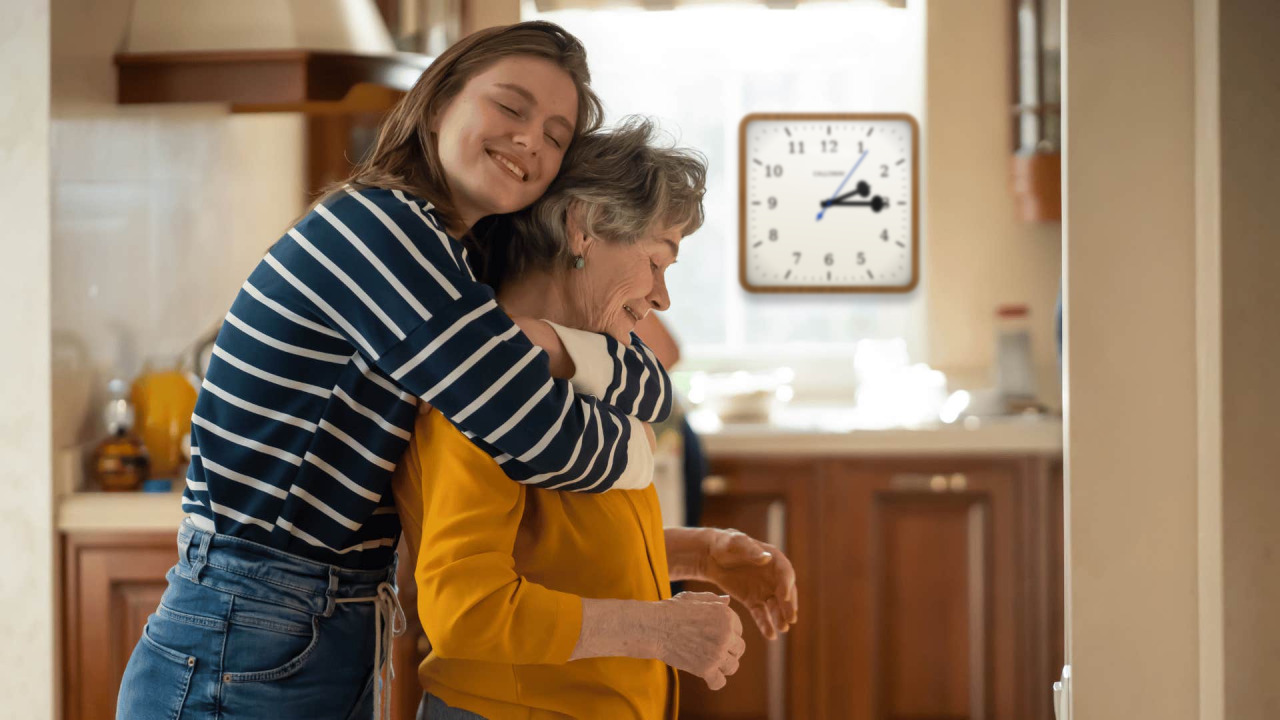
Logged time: 2 h 15 min 06 s
